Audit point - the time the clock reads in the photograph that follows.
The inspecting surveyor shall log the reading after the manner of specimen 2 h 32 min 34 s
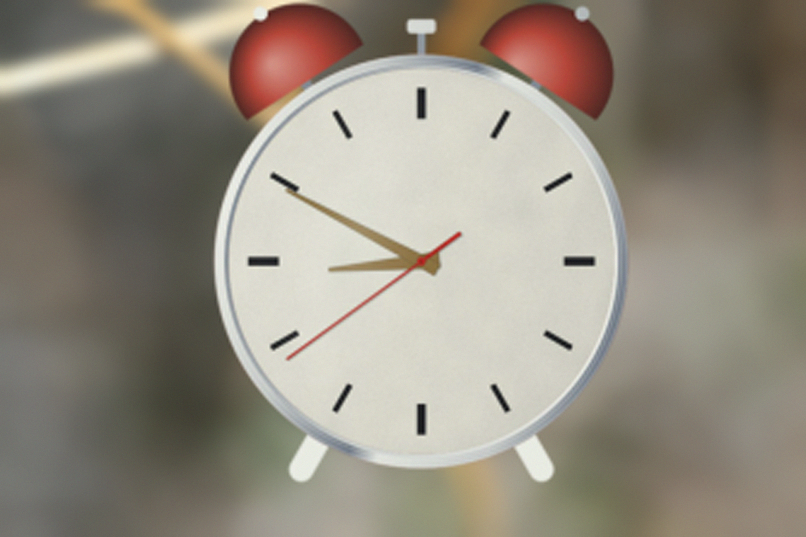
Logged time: 8 h 49 min 39 s
